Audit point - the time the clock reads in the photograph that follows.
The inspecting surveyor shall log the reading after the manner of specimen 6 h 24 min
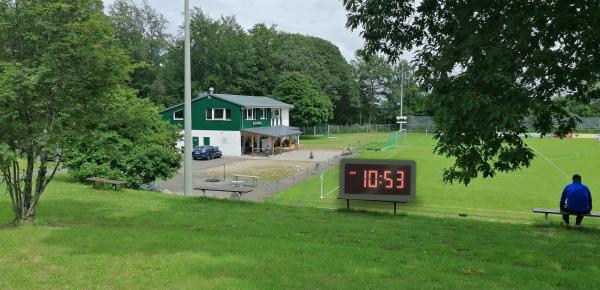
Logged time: 10 h 53 min
